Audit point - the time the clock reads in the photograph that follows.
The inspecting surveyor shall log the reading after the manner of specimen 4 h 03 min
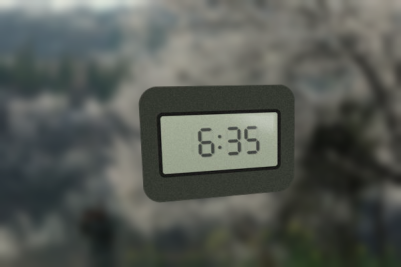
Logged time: 6 h 35 min
